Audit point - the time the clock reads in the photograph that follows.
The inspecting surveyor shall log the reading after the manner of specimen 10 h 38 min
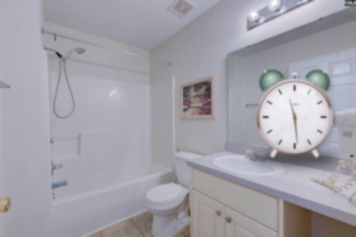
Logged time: 11 h 29 min
